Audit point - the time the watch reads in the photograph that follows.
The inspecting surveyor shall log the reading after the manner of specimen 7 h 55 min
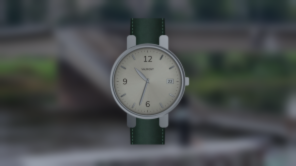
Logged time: 10 h 33 min
